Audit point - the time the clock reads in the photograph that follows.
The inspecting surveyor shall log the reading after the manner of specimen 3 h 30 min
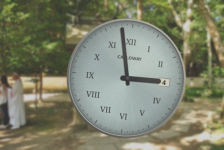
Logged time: 2 h 58 min
